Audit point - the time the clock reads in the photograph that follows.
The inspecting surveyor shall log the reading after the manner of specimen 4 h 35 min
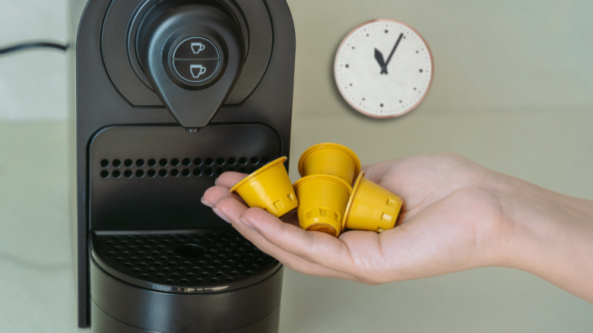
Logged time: 11 h 04 min
